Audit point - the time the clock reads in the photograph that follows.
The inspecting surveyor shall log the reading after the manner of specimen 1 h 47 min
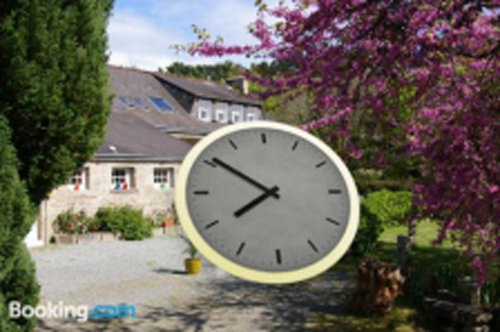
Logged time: 7 h 51 min
